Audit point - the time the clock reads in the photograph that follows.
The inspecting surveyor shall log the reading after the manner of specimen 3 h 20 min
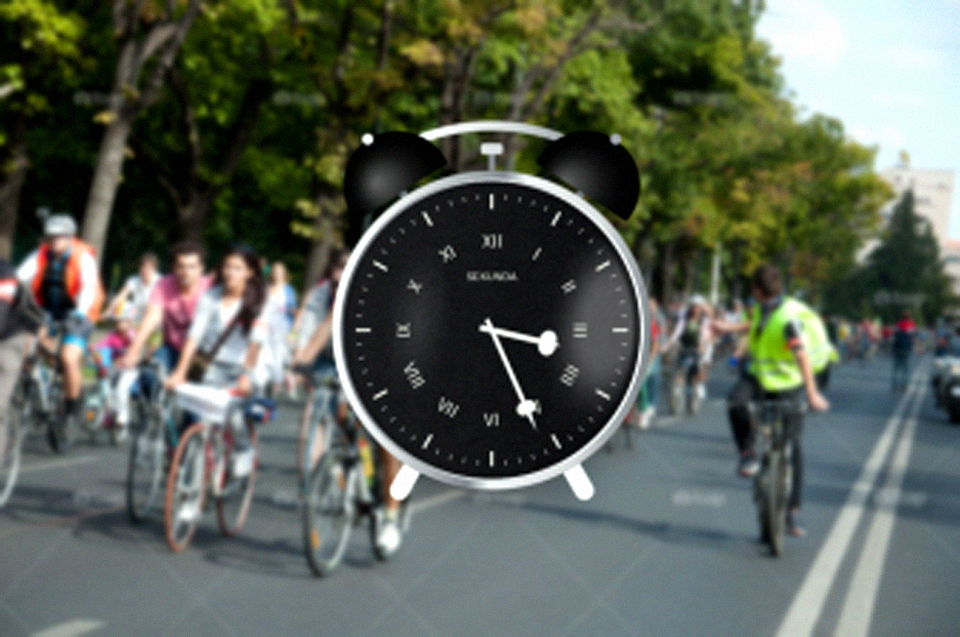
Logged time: 3 h 26 min
